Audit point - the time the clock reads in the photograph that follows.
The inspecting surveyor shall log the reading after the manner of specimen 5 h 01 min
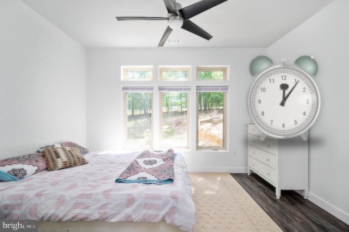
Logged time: 12 h 06 min
